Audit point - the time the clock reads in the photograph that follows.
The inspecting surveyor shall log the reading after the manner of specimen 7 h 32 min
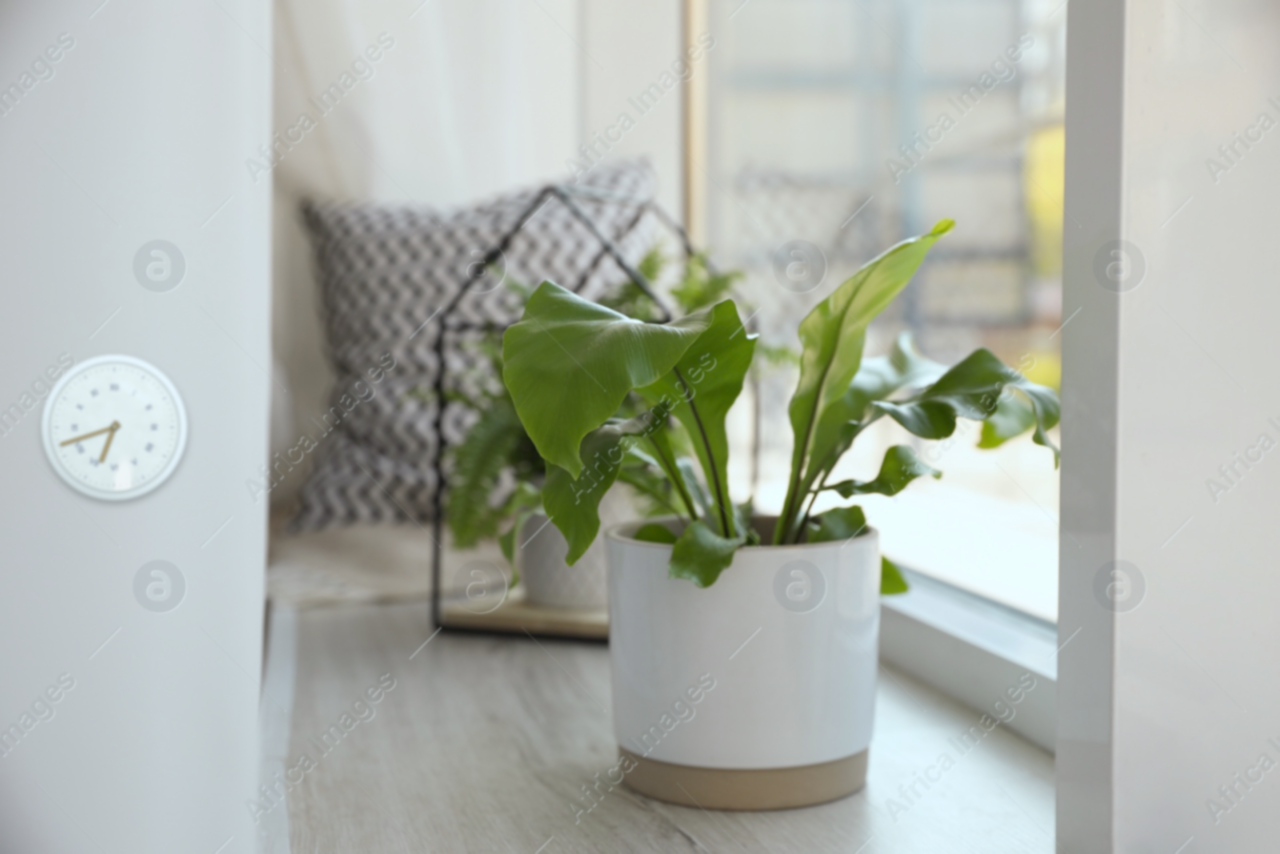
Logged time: 6 h 42 min
